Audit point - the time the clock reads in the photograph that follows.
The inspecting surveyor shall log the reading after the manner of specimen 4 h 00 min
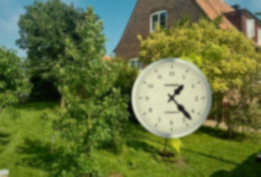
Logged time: 1 h 23 min
